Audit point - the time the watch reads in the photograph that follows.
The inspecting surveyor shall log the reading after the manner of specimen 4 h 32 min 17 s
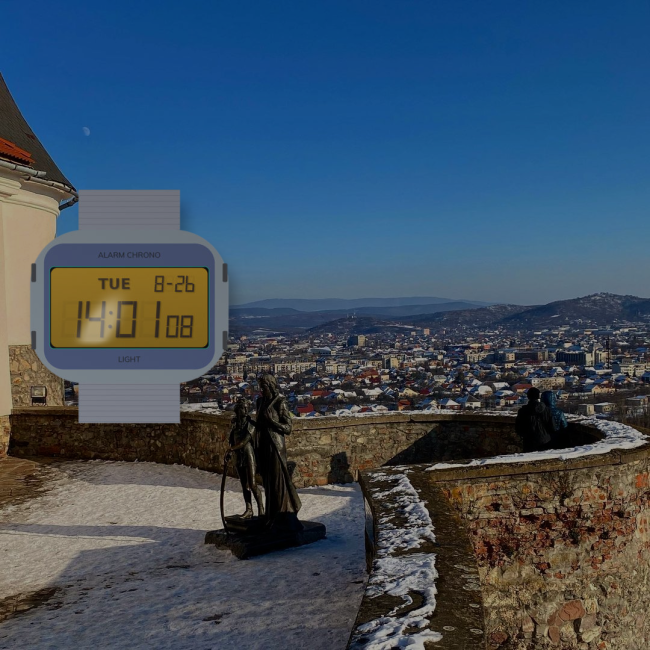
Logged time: 14 h 01 min 08 s
